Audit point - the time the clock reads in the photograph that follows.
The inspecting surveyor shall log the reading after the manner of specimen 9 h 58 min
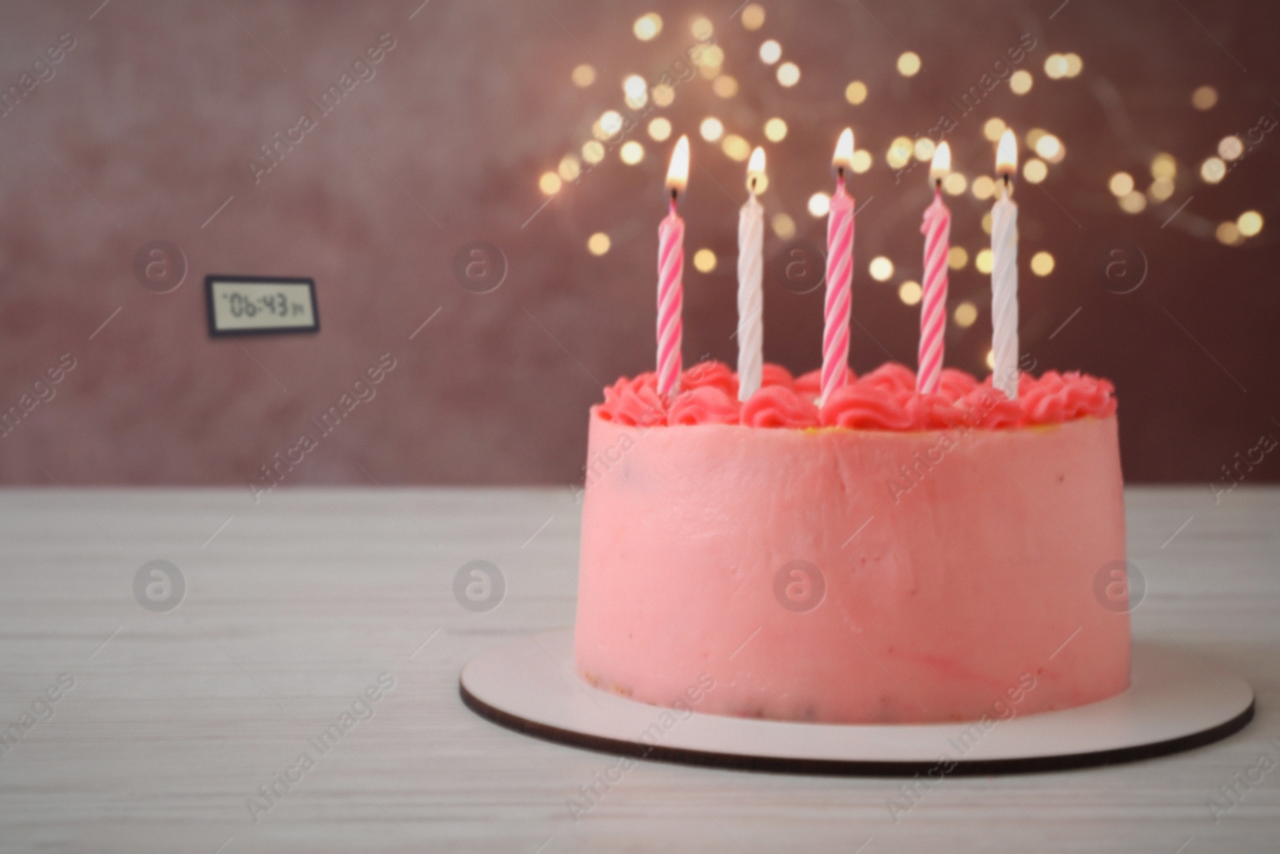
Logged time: 6 h 43 min
